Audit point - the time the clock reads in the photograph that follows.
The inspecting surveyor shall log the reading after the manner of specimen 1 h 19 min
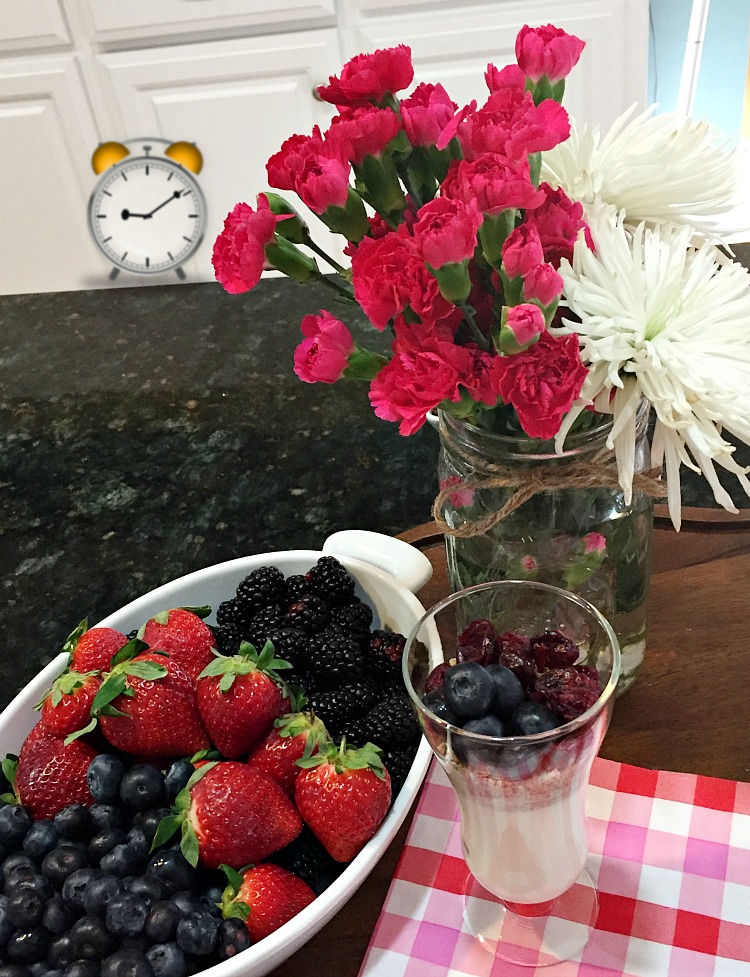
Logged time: 9 h 09 min
